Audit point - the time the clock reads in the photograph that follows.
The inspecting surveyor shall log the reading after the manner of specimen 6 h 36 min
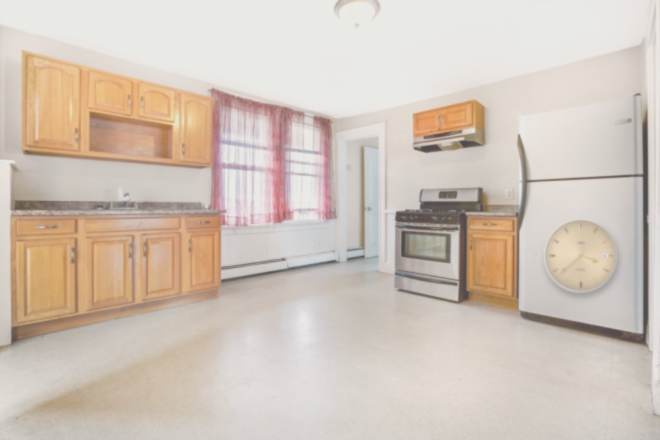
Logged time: 3 h 38 min
